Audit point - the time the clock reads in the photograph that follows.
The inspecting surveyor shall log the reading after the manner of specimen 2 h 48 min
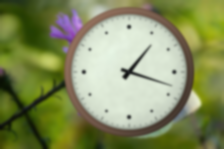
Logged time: 1 h 18 min
